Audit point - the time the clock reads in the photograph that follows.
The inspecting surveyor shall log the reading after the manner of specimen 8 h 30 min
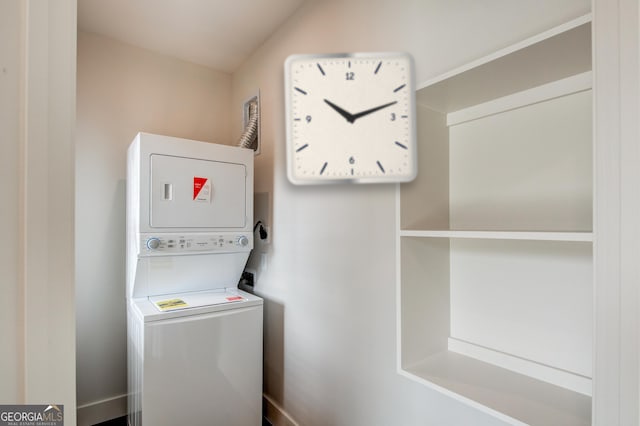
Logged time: 10 h 12 min
